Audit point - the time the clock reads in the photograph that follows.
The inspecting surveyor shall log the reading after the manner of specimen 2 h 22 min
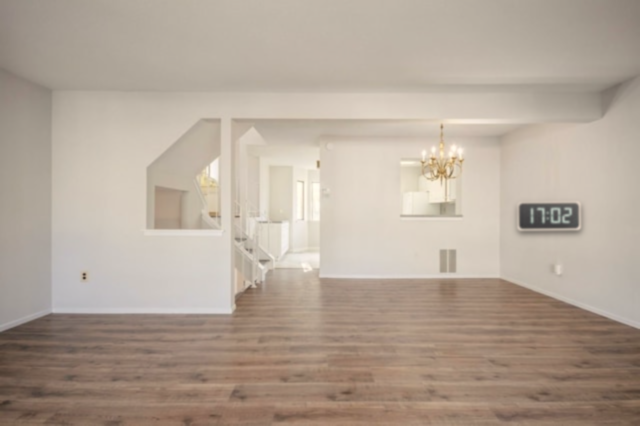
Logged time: 17 h 02 min
